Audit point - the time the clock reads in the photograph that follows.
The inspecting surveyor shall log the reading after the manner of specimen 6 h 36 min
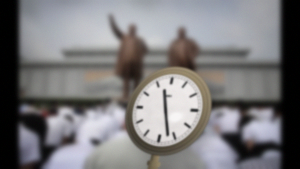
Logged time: 11 h 27 min
